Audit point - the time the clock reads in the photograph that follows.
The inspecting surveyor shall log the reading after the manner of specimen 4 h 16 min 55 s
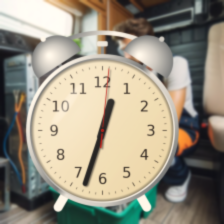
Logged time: 12 h 33 min 01 s
